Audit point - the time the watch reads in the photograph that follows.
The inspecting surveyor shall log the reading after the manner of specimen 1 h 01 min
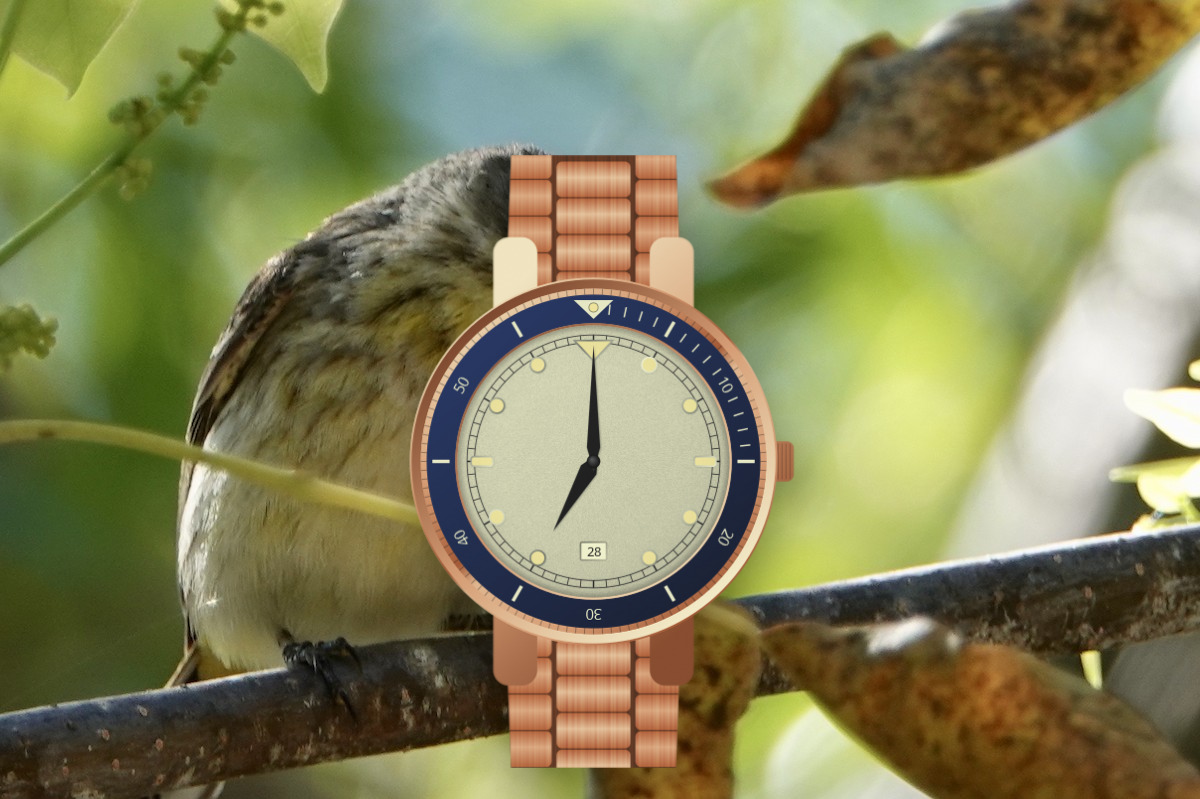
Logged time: 7 h 00 min
